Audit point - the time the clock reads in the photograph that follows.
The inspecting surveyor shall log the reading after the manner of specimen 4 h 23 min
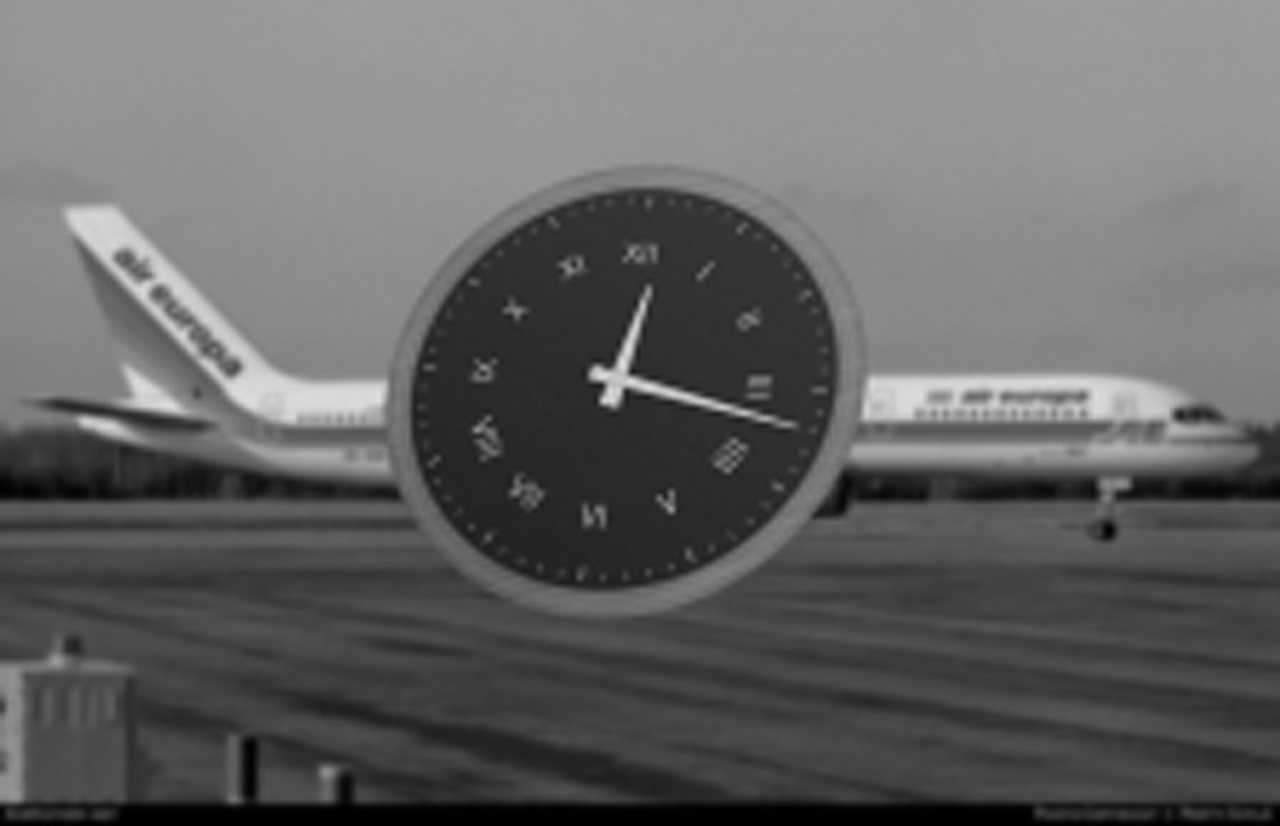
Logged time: 12 h 17 min
